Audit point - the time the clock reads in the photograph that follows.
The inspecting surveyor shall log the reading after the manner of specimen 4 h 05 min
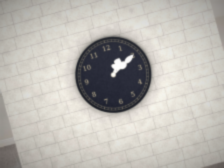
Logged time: 1 h 10 min
